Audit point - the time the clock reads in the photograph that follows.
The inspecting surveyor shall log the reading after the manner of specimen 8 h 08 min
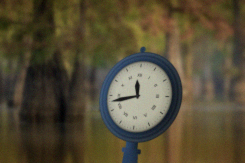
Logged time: 11 h 43 min
